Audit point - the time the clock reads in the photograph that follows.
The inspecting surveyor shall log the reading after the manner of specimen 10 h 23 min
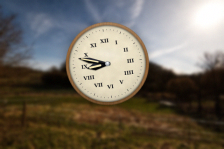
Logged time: 8 h 48 min
